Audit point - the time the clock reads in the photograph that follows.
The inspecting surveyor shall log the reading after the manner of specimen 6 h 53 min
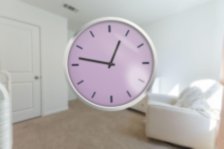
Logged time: 12 h 47 min
